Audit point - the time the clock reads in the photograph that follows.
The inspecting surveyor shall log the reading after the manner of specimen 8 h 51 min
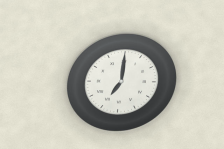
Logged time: 7 h 00 min
